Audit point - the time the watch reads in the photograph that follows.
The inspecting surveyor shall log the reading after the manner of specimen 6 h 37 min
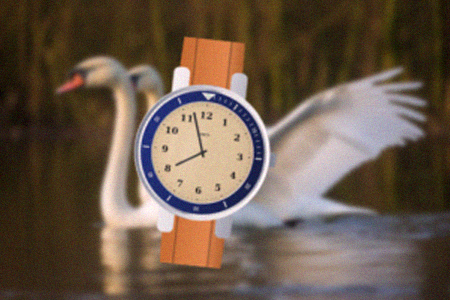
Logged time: 7 h 57 min
